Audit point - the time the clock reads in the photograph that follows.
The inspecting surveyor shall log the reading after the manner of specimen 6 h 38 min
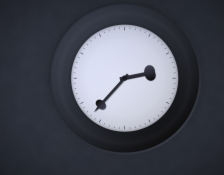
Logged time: 2 h 37 min
